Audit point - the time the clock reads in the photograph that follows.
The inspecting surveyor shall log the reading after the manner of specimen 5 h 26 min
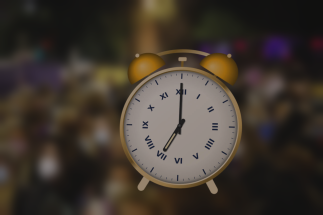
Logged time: 7 h 00 min
